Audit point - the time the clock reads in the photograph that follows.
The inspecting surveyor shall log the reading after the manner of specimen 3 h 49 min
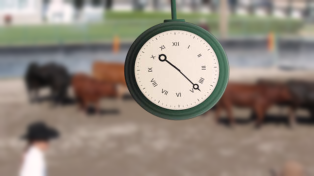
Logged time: 10 h 23 min
